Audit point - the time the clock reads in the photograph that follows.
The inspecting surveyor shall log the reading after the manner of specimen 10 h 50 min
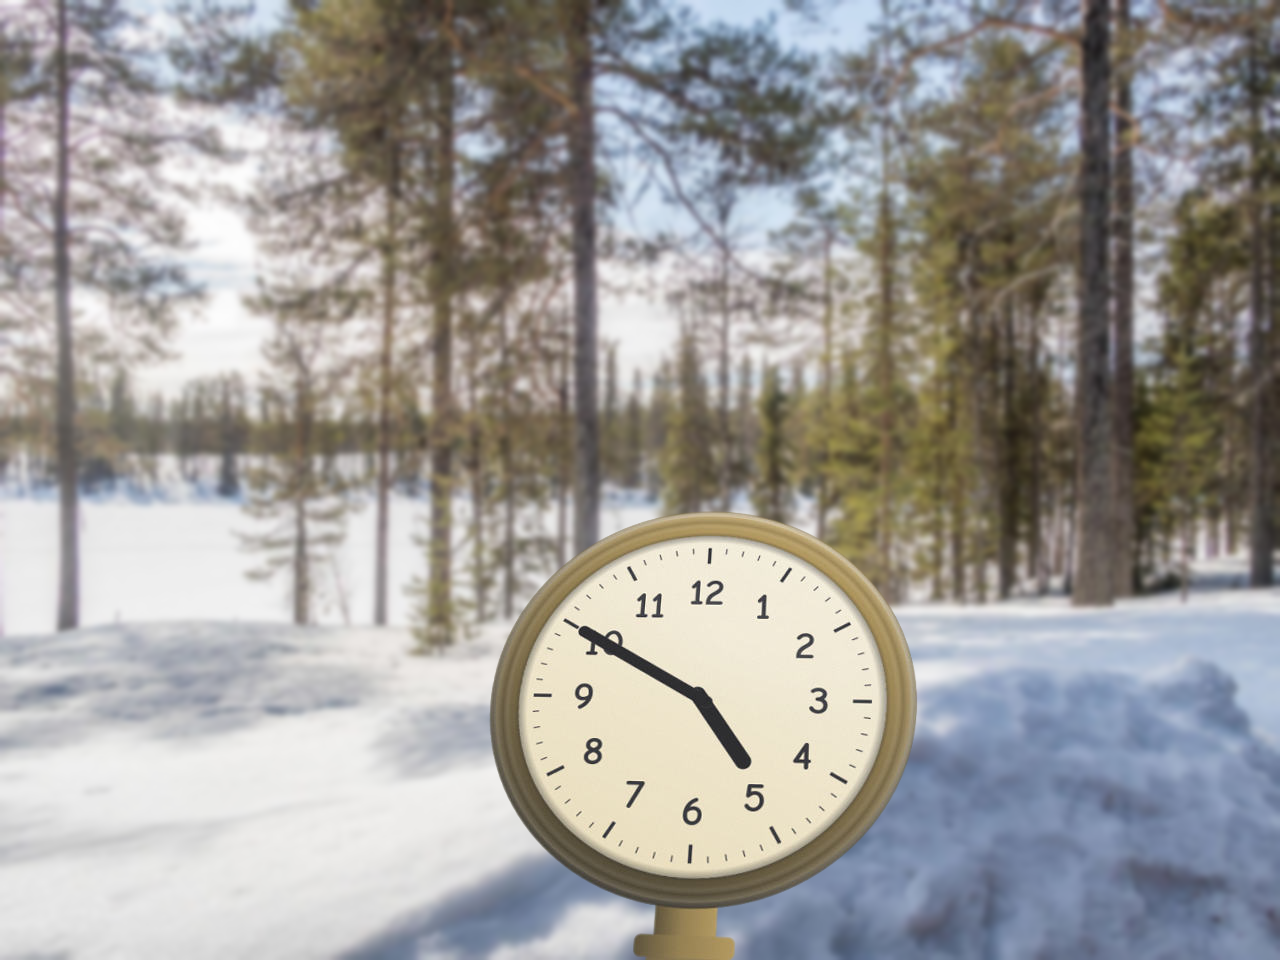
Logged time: 4 h 50 min
